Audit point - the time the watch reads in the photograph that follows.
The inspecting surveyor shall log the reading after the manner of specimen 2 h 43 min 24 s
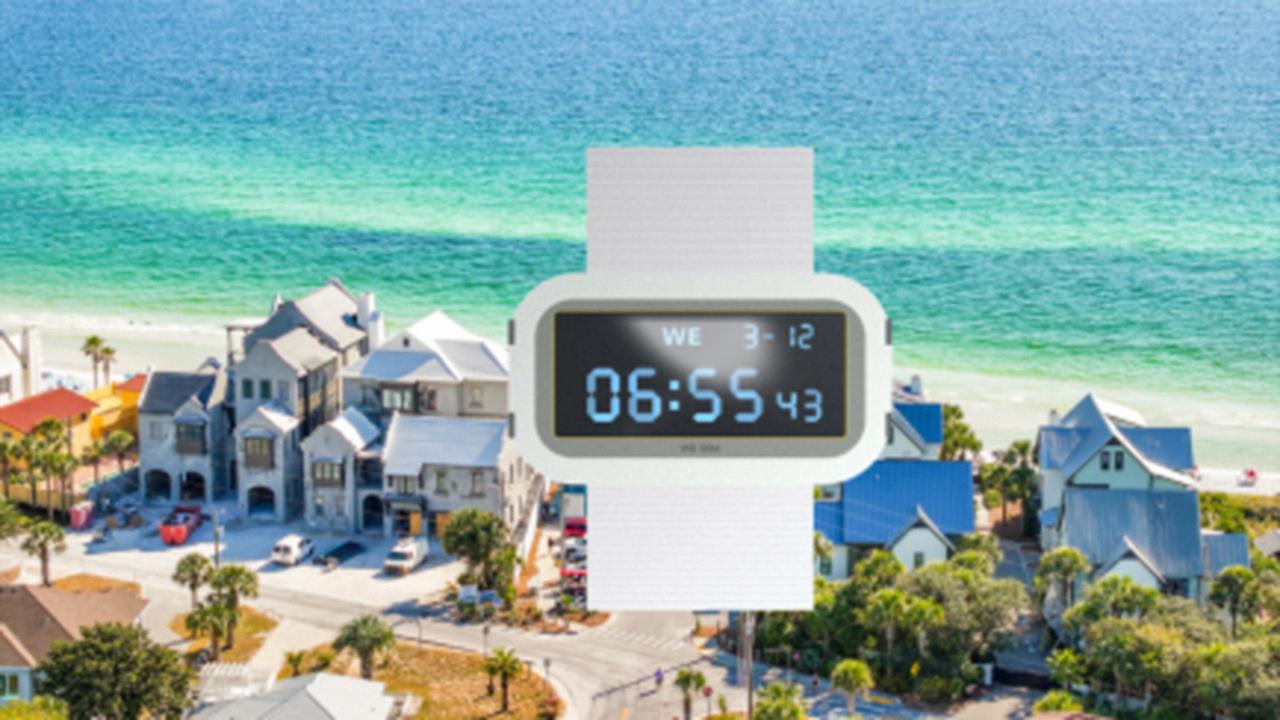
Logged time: 6 h 55 min 43 s
